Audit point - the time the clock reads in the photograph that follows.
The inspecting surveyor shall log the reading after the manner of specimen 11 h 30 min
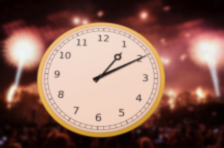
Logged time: 1 h 10 min
